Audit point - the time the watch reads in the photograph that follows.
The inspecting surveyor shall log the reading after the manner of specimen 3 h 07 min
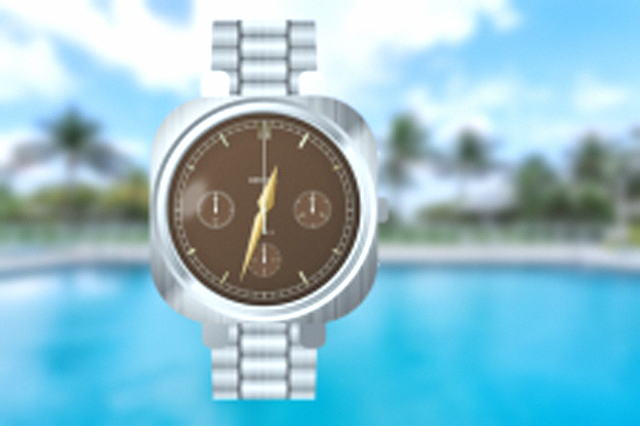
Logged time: 12 h 33 min
